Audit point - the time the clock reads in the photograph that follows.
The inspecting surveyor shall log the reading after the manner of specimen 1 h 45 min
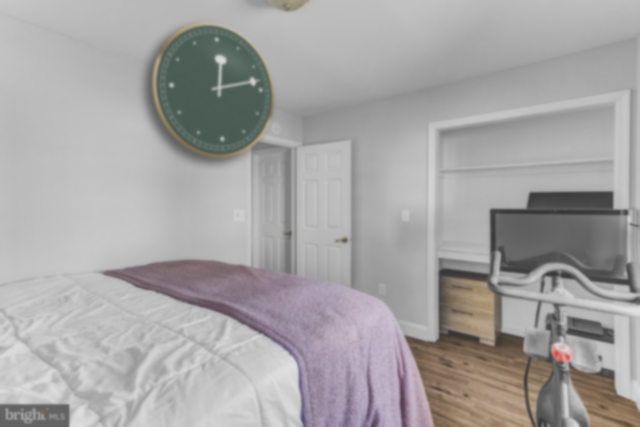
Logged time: 12 h 13 min
